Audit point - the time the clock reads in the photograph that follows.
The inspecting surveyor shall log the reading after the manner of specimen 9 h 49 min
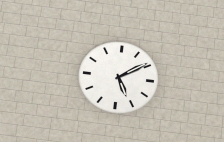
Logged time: 5 h 09 min
